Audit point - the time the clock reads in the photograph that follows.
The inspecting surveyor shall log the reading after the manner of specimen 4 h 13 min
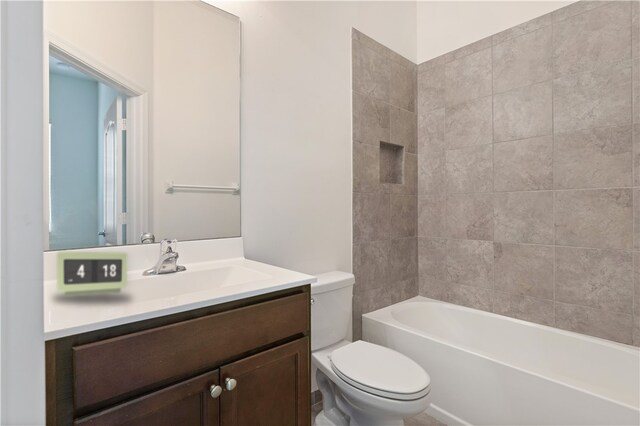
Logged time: 4 h 18 min
